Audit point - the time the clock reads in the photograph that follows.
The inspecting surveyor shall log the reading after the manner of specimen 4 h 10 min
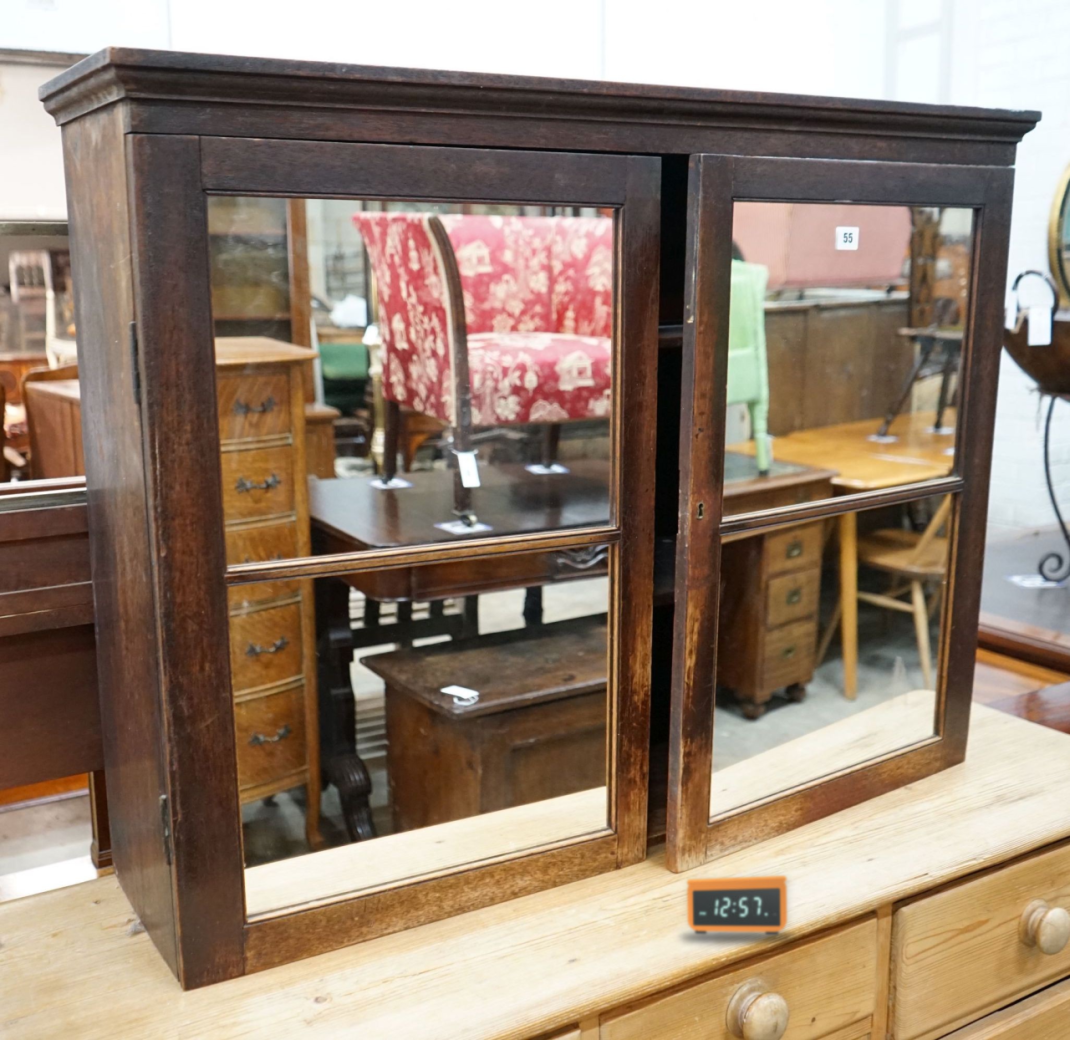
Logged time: 12 h 57 min
